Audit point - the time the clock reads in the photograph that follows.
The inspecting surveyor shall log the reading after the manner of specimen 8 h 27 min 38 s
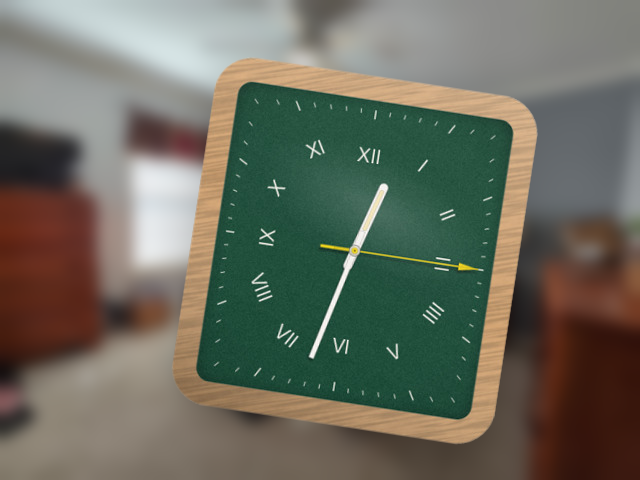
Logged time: 12 h 32 min 15 s
